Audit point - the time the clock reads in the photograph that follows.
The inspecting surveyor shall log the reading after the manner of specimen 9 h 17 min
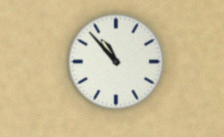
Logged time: 10 h 53 min
